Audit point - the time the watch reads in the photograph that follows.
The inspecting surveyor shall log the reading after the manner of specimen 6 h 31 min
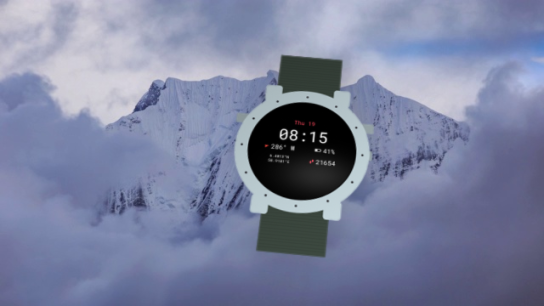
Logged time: 8 h 15 min
